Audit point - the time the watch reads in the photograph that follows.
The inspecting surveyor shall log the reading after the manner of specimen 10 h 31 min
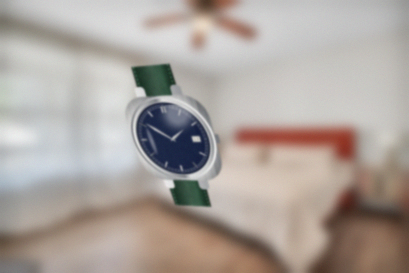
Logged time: 1 h 51 min
